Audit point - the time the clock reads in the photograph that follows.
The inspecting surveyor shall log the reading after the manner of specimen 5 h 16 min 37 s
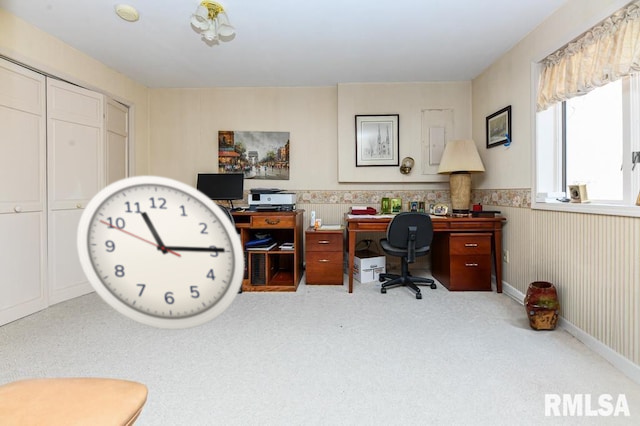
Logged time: 11 h 14 min 49 s
